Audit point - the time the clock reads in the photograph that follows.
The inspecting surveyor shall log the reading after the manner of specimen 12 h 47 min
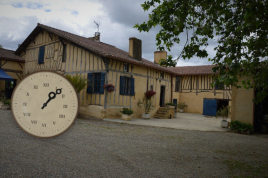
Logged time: 1 h 07 min
